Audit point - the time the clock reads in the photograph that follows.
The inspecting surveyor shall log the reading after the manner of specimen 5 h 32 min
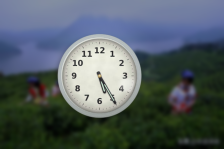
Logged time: 5 h 25 min
